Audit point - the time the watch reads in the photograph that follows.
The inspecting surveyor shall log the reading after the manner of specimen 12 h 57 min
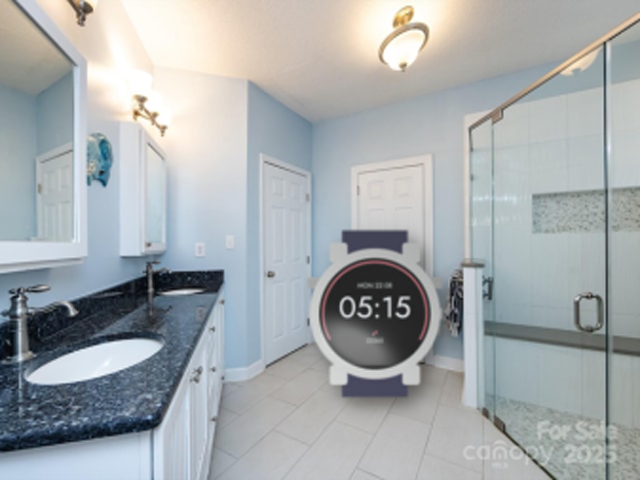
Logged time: 5 h 15 min
